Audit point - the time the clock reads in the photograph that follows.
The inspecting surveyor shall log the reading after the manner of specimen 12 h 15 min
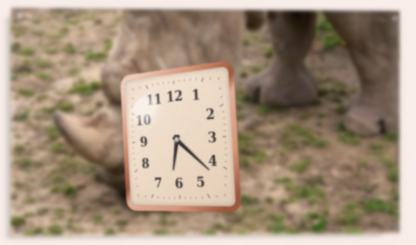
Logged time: 6 h 22 min
